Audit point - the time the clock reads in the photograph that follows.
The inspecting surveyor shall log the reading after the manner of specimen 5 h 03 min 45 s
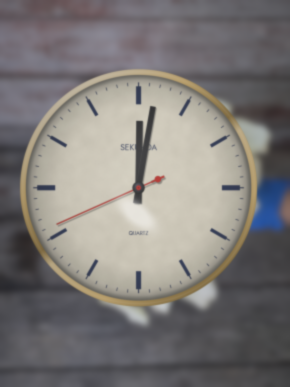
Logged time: 12 h 01 min 41 s
